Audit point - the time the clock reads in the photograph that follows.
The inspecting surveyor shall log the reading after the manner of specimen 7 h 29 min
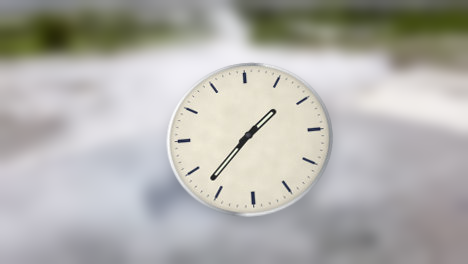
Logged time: 1 h 37 min
